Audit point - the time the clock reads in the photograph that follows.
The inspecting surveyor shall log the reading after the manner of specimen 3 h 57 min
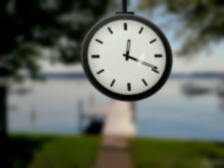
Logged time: 12 h 19 min
